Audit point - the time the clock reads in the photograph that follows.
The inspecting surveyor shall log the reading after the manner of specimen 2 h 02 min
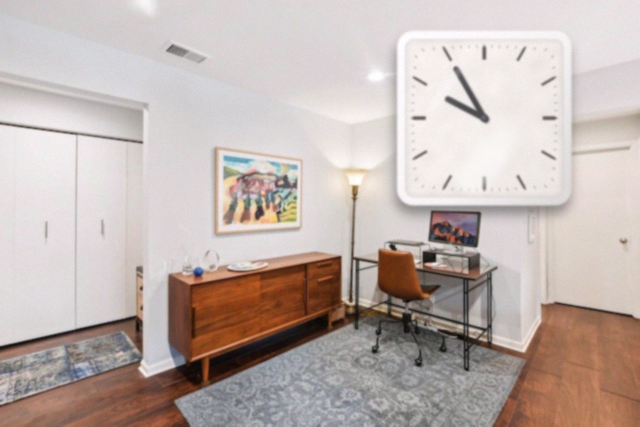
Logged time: 9 h 55 min
